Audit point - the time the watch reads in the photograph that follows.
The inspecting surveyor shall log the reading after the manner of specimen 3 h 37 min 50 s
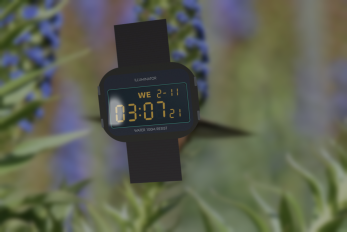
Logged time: 3 h 07 min 21 s
